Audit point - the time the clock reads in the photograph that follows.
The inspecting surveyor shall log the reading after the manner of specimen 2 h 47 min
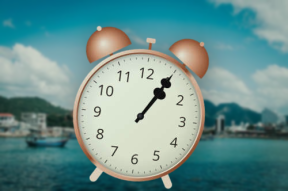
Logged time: 1 h 05 min
